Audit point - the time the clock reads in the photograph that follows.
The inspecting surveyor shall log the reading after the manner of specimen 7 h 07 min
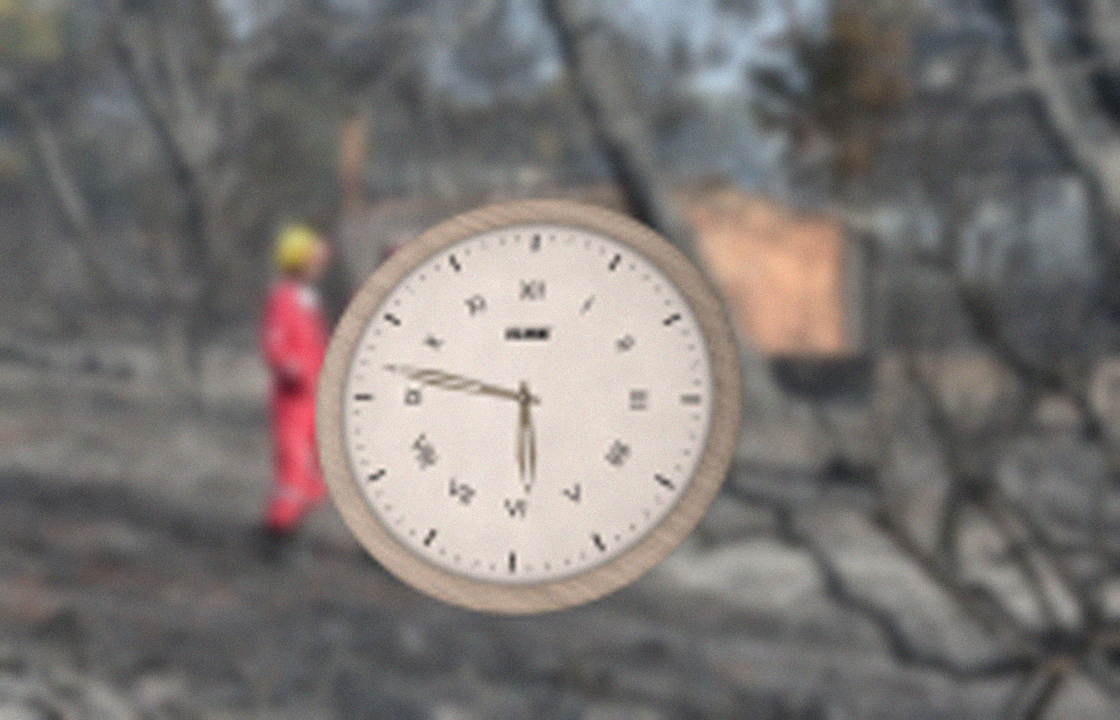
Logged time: 5 h 47 min
